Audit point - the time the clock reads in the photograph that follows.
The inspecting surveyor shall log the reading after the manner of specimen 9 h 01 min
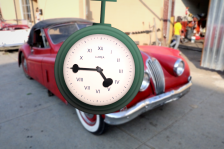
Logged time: 4 h 45 min
